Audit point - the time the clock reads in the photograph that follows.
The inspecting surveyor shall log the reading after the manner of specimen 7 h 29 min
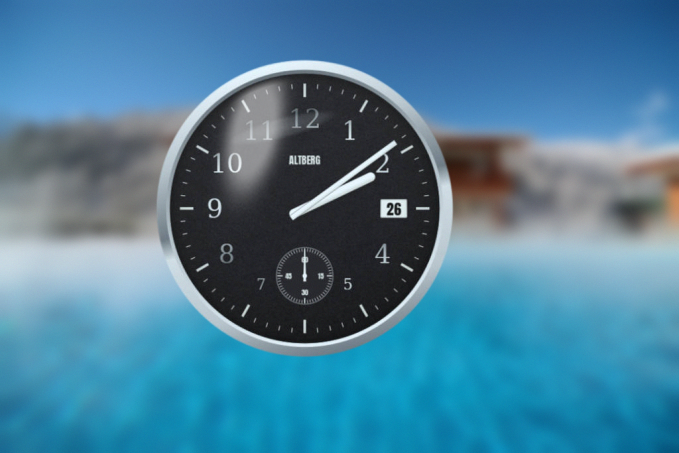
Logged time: 2 h 09 min
